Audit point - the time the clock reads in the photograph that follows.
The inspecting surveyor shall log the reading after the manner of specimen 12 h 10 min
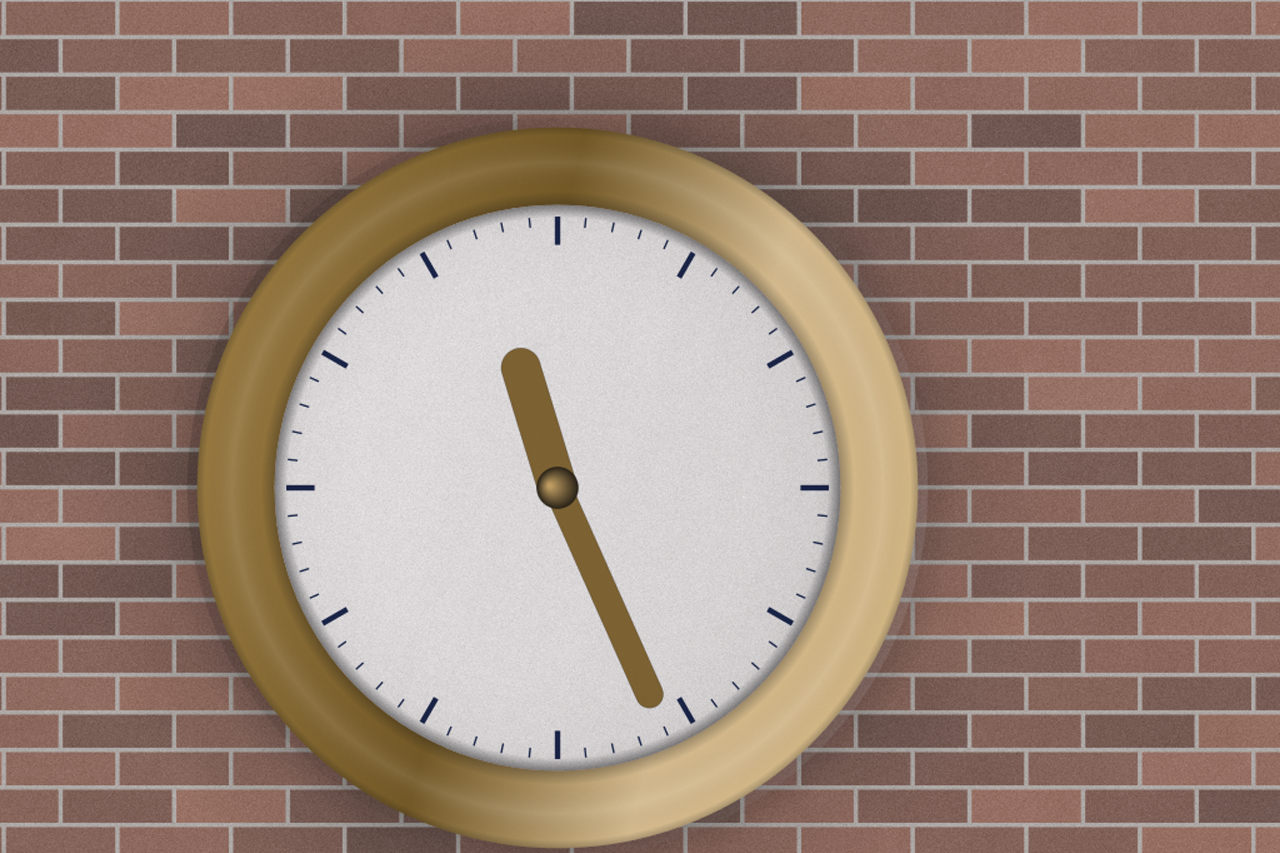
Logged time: 11 h 26 min
